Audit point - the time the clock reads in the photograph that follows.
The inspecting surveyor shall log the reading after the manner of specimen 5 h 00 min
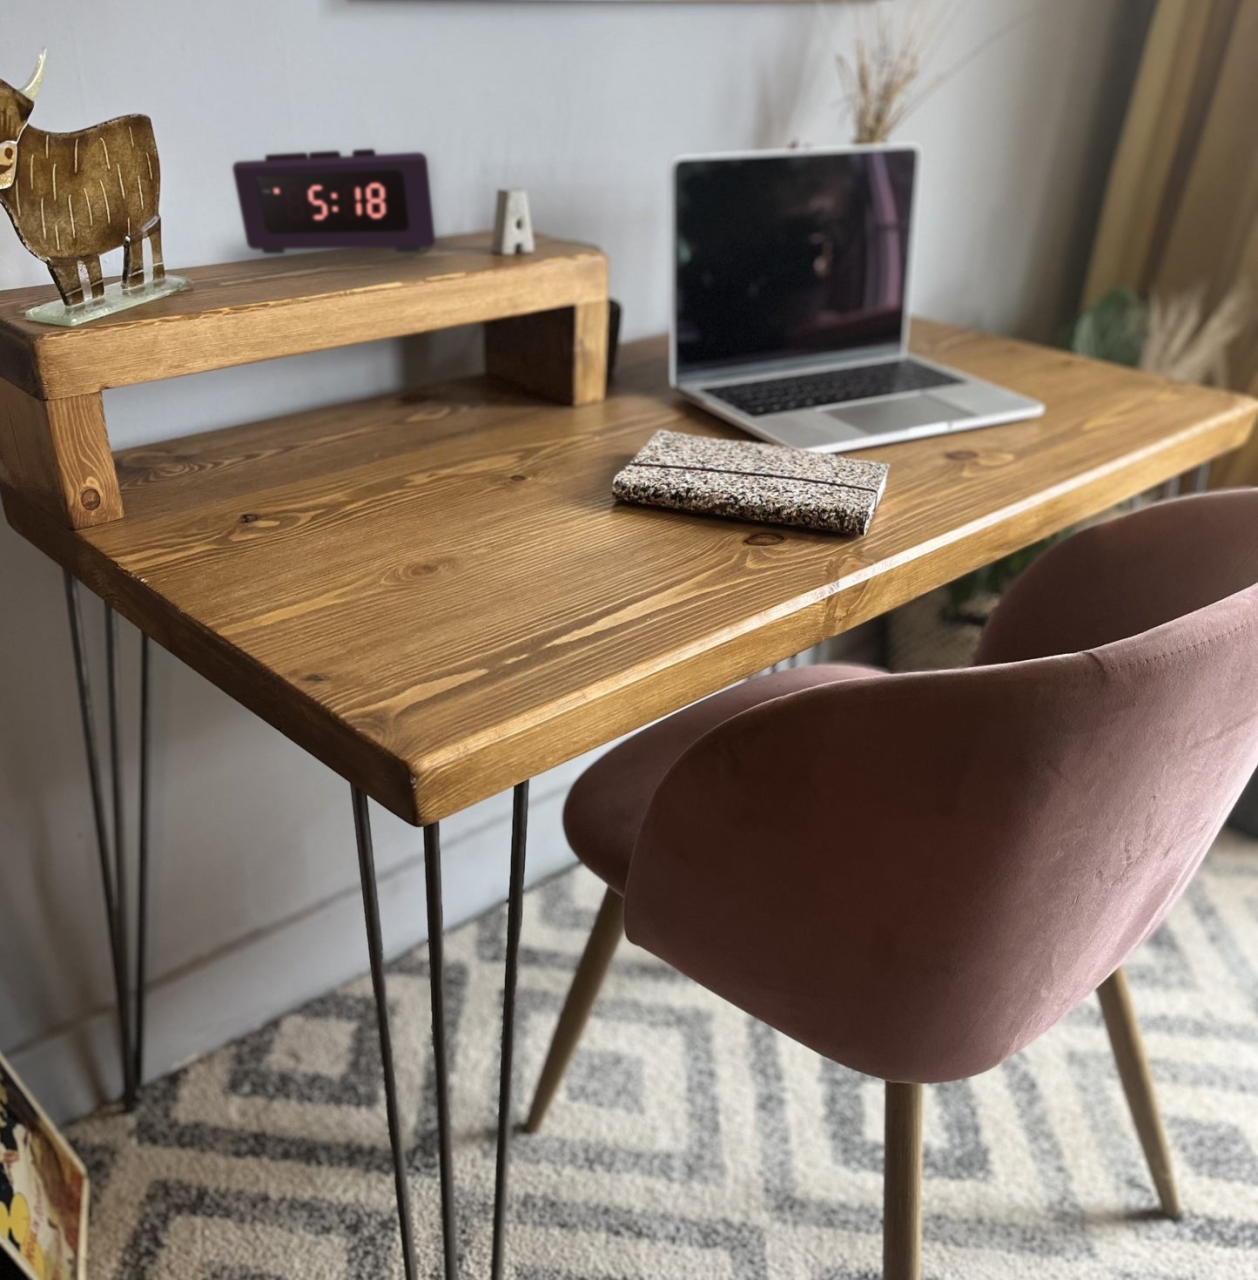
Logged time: 5 h 18 min
